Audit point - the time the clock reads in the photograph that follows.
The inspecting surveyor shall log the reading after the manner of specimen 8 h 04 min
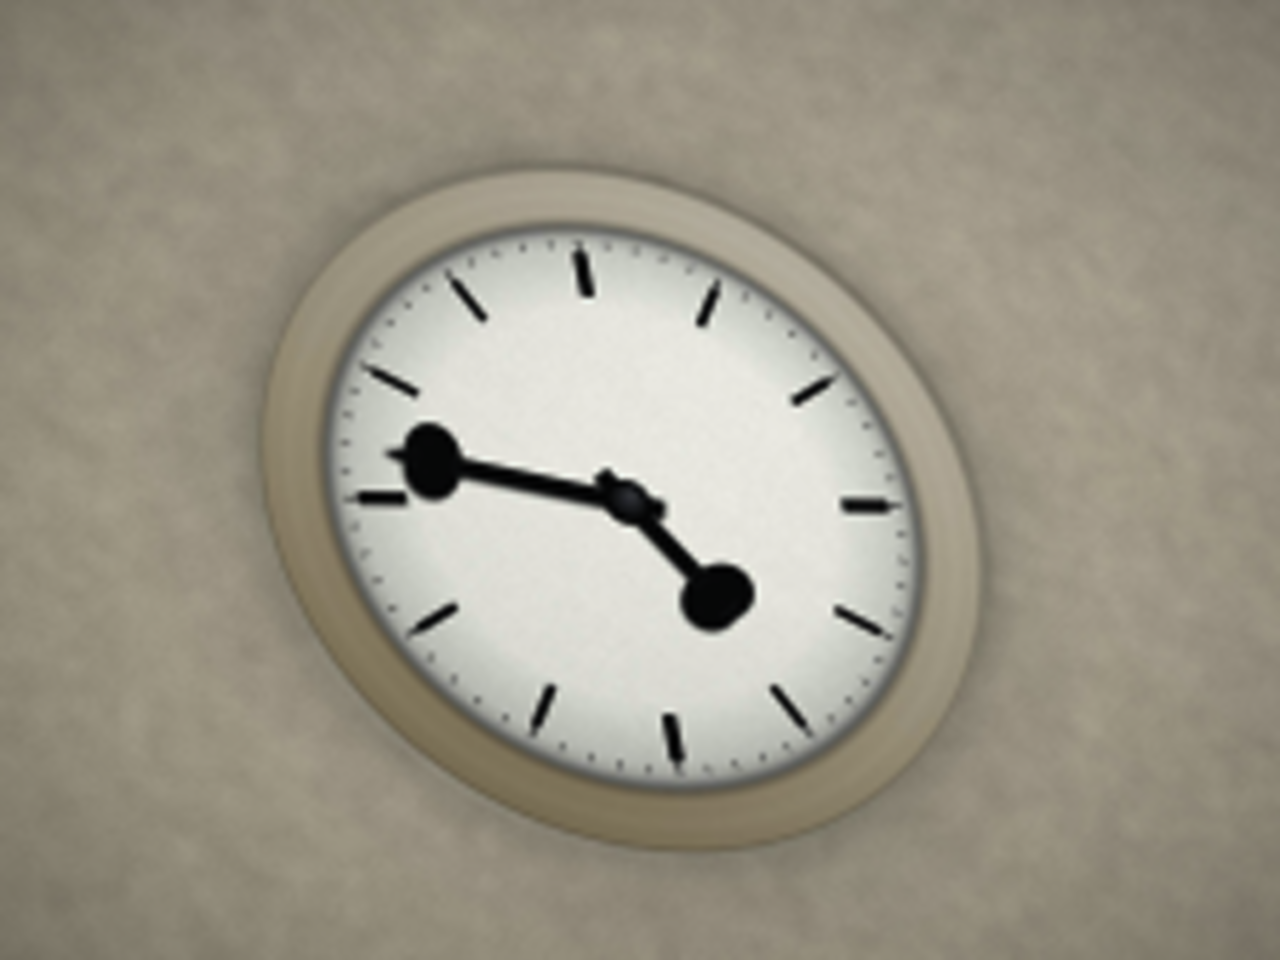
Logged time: 4 h 47 min
